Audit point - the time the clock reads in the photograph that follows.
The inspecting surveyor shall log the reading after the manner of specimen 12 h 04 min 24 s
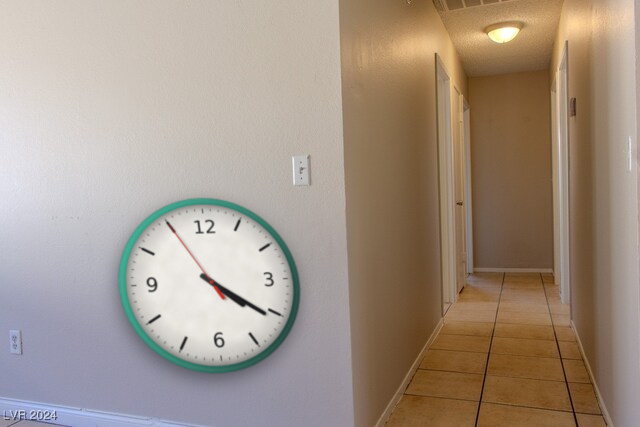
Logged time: 4 h 20 min 55 s
